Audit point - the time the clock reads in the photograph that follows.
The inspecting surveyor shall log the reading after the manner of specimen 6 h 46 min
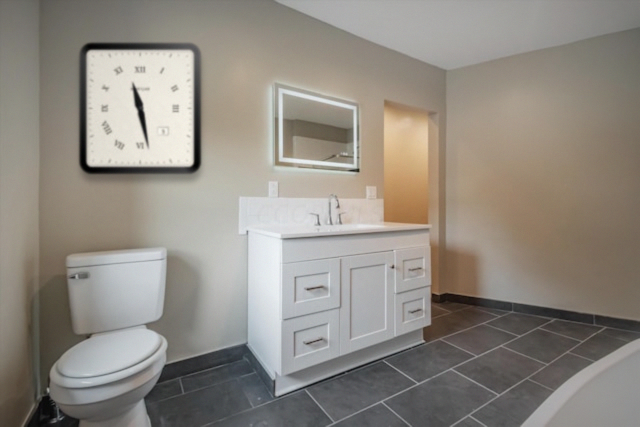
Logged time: 11 h 28 min
